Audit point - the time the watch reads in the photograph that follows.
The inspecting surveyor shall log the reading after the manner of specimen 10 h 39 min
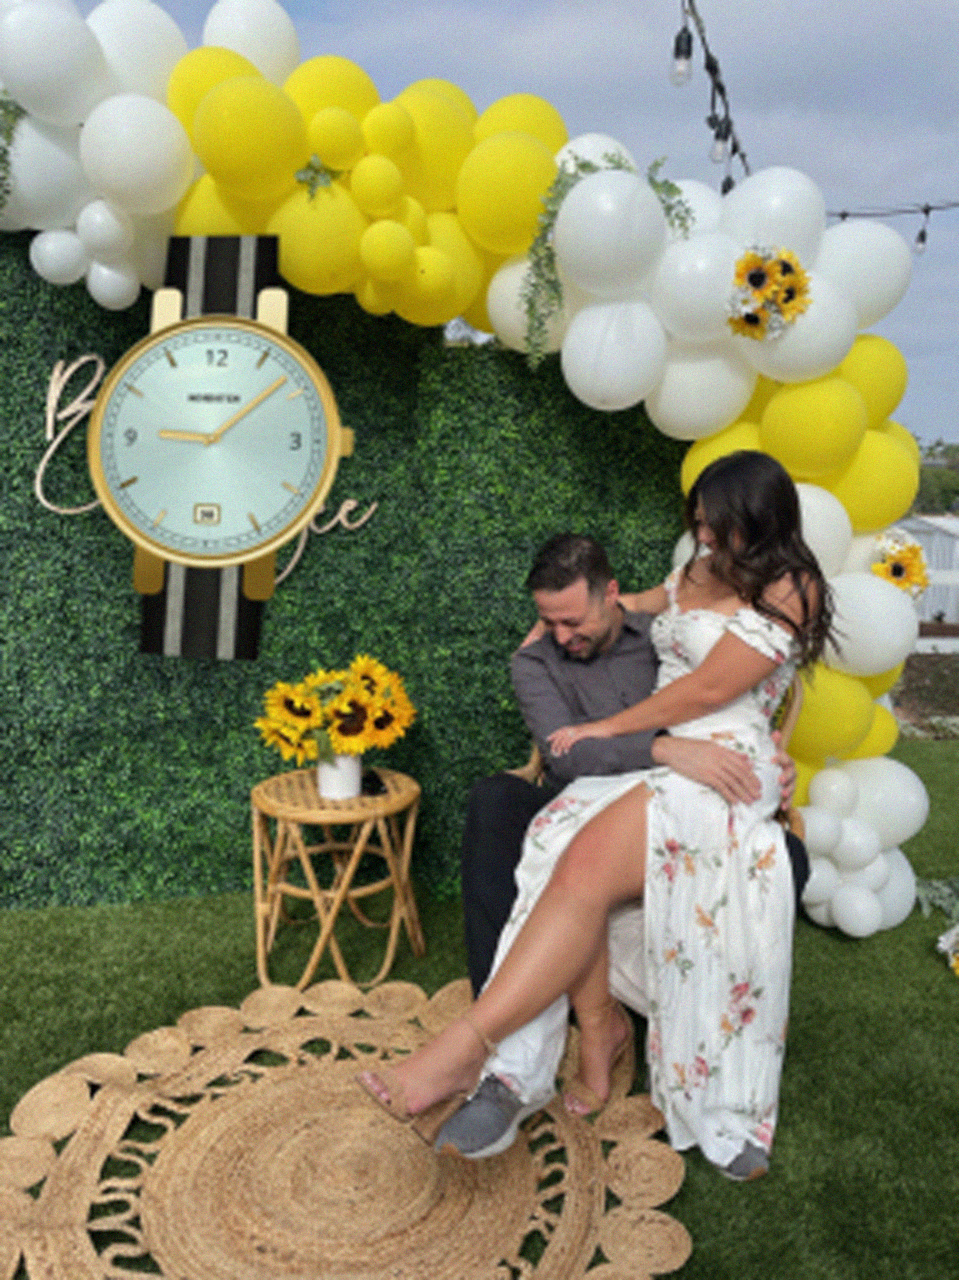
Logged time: 9 h 08 min
